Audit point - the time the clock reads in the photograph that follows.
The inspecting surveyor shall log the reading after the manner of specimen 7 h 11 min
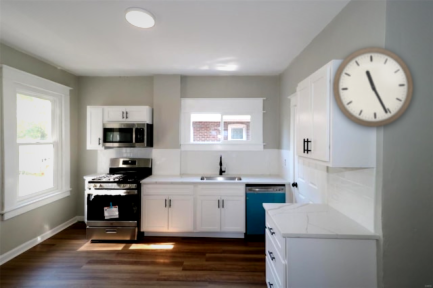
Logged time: 11 h 26 min
